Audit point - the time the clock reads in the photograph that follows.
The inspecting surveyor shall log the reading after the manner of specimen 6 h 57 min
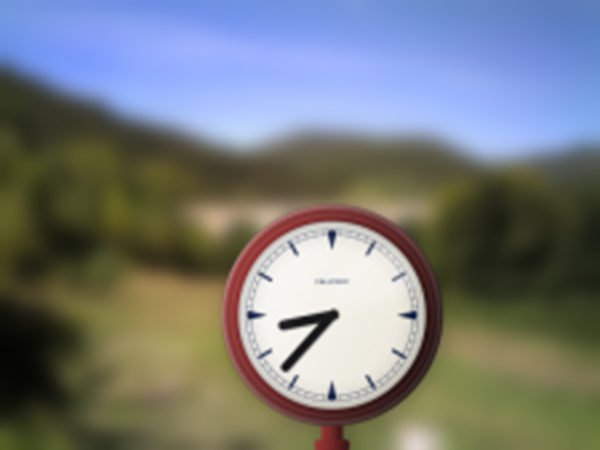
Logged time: 8 h 37 min
